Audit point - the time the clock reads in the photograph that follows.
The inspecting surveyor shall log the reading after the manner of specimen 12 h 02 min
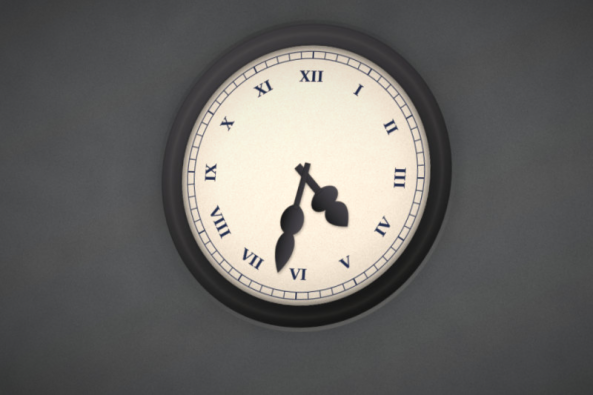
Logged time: 4 h 32 min
